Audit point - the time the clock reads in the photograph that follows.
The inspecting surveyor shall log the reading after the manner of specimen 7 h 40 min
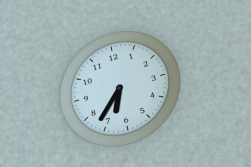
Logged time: 6 h 37 min
